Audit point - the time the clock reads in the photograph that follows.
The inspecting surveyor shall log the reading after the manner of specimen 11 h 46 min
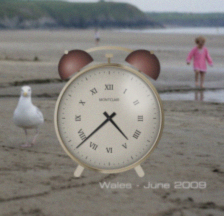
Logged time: 4 h 38 min
